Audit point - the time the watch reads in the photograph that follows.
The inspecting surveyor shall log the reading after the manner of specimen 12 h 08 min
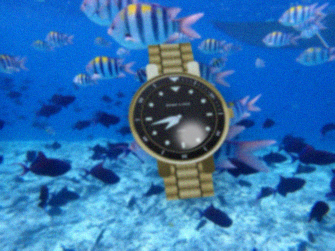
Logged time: 7 h 43 min
